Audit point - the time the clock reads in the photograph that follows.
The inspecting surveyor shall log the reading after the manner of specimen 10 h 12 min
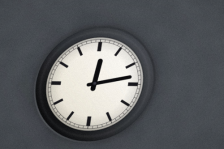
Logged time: 12 h 13 min
